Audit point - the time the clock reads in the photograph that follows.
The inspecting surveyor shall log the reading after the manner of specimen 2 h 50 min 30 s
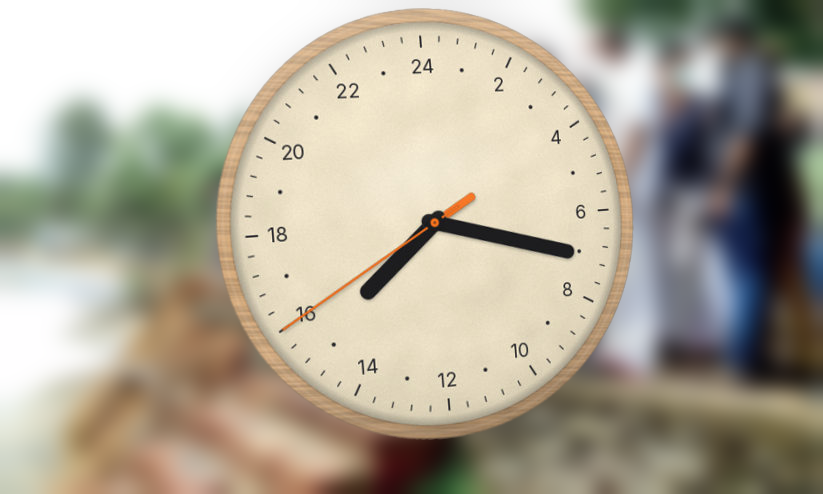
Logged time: 15 h 17 min 40 s
